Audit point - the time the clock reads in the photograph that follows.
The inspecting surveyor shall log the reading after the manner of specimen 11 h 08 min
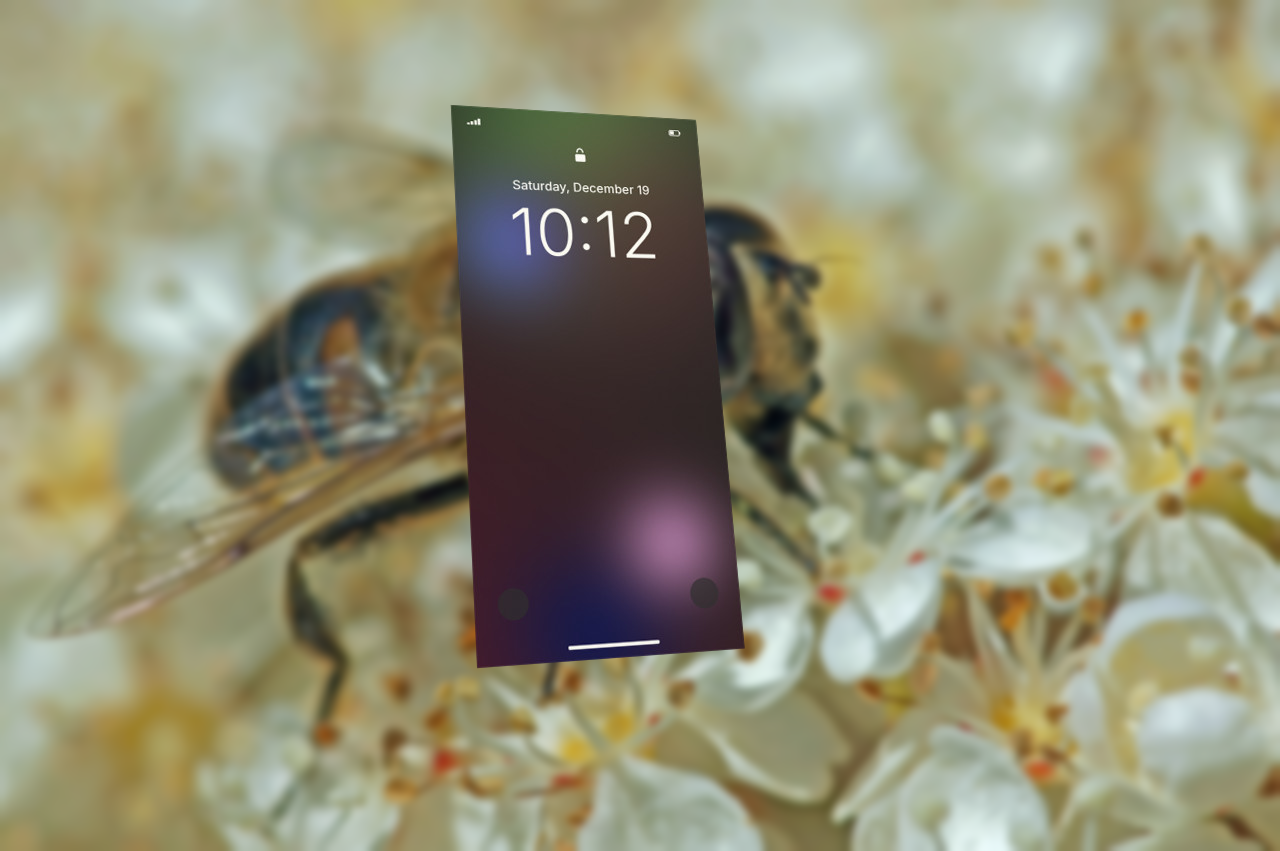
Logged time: 10 h 12 min
